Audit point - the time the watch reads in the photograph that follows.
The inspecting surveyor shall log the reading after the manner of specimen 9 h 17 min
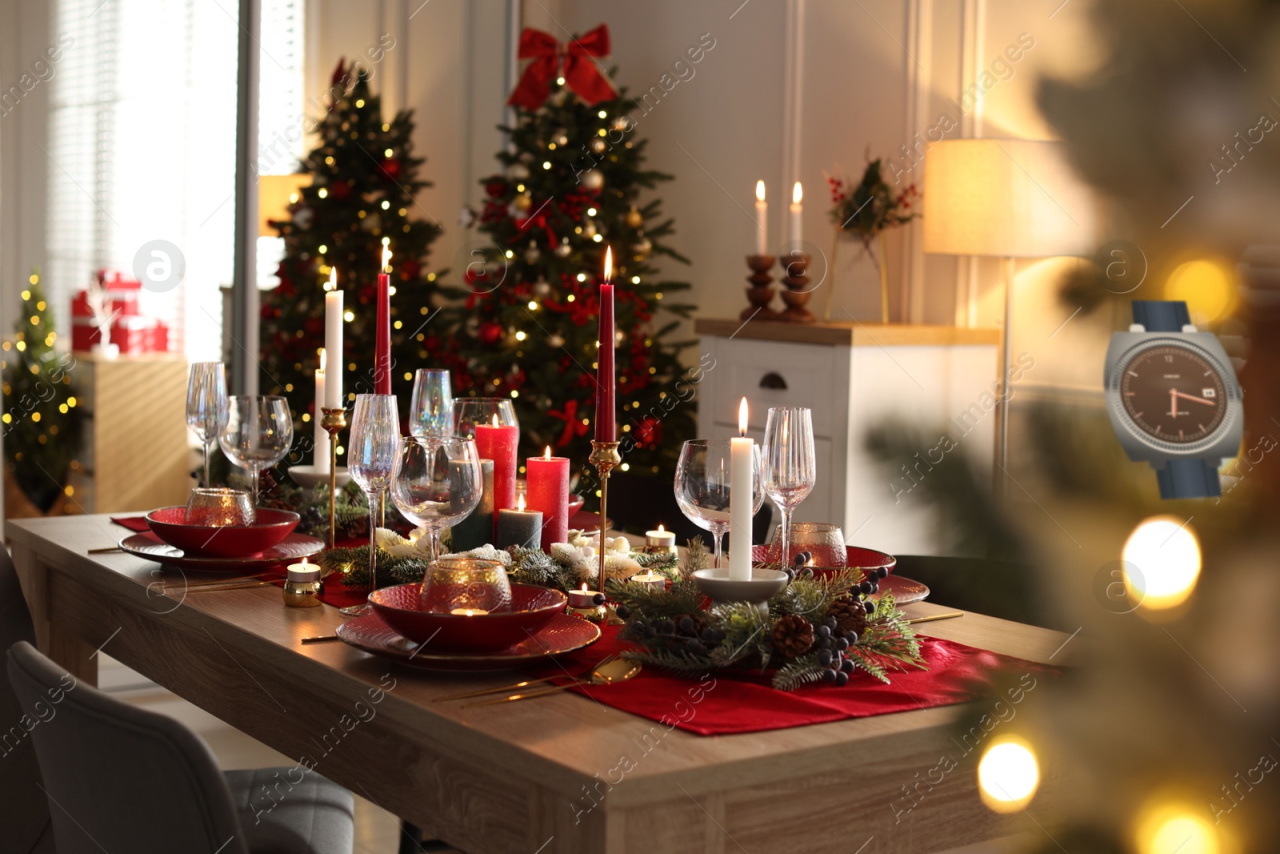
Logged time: 6 h 18 min
